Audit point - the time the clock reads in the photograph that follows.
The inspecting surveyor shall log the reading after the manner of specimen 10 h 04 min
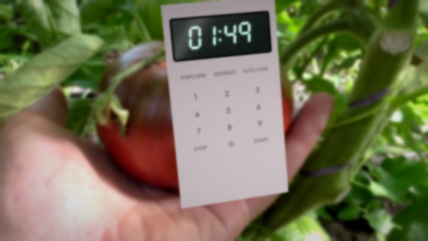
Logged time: 1 h 49 min
